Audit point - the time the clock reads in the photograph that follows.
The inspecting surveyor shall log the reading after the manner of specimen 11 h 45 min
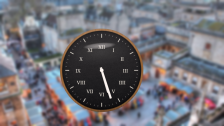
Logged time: 5 h 27 min
